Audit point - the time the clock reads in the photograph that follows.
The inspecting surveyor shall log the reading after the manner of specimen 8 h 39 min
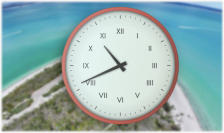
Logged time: 10 h 41 min
